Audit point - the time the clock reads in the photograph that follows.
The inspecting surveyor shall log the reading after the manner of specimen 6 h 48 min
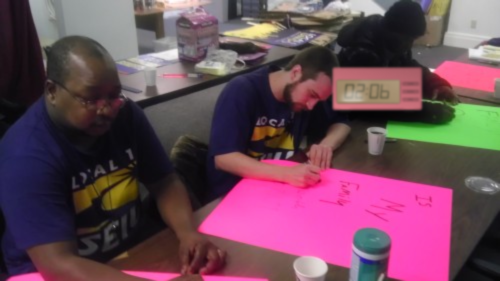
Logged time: 2 h 06 min
